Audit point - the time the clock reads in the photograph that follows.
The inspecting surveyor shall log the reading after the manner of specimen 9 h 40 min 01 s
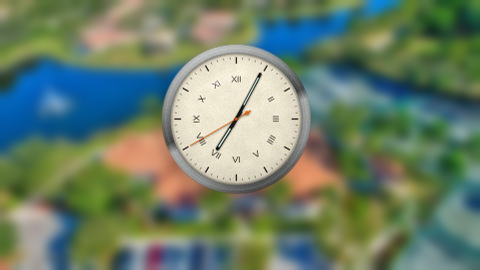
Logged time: 7 h 04 min 40 s
